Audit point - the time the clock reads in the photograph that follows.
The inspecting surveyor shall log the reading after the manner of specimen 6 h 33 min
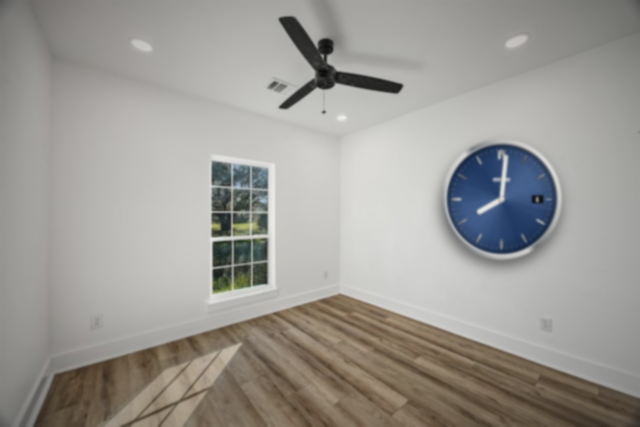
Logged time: 8 h 01 min
